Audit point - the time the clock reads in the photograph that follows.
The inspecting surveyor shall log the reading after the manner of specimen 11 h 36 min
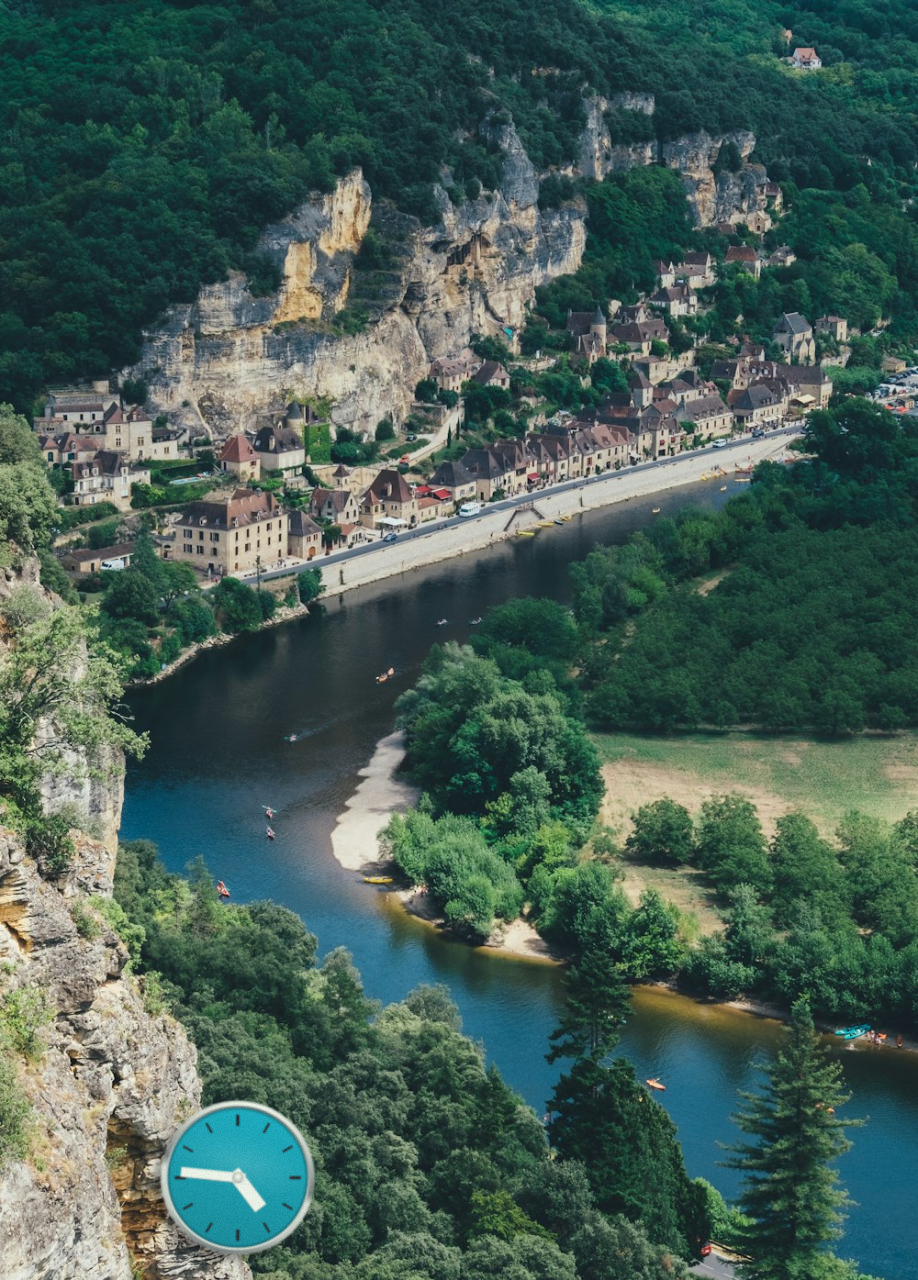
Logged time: 4 h 46 min
